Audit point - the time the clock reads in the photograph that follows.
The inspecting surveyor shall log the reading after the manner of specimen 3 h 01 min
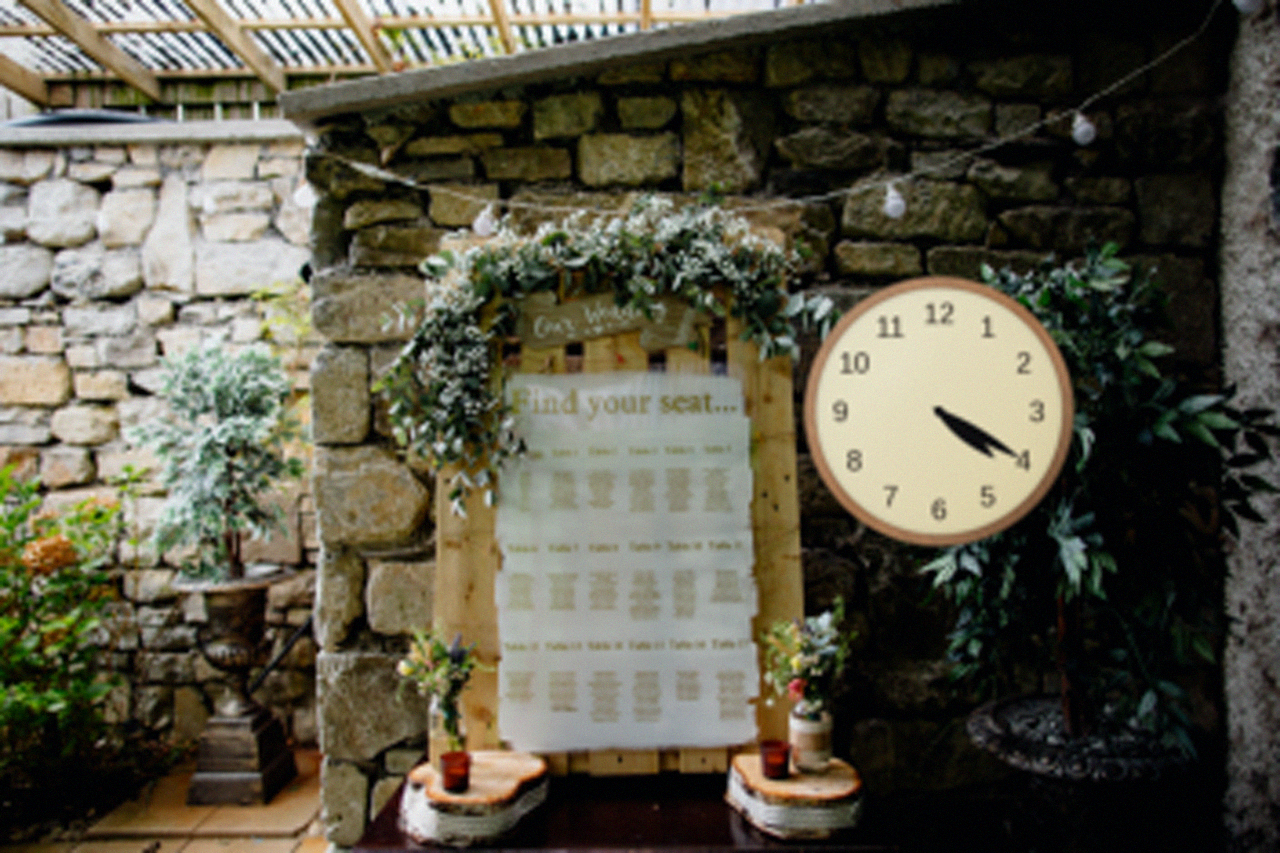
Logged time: 4 h 20 min
